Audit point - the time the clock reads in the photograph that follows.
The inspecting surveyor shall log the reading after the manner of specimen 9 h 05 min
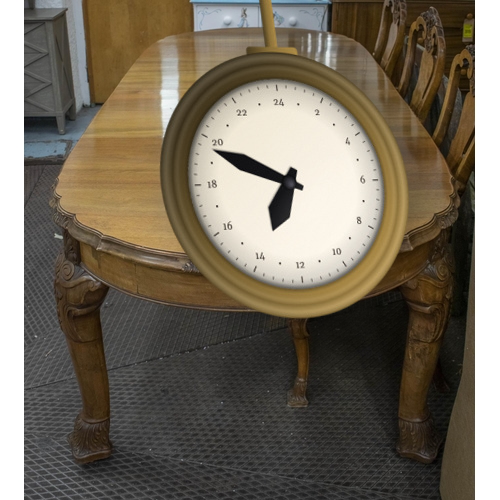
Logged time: 13 h 49 min
